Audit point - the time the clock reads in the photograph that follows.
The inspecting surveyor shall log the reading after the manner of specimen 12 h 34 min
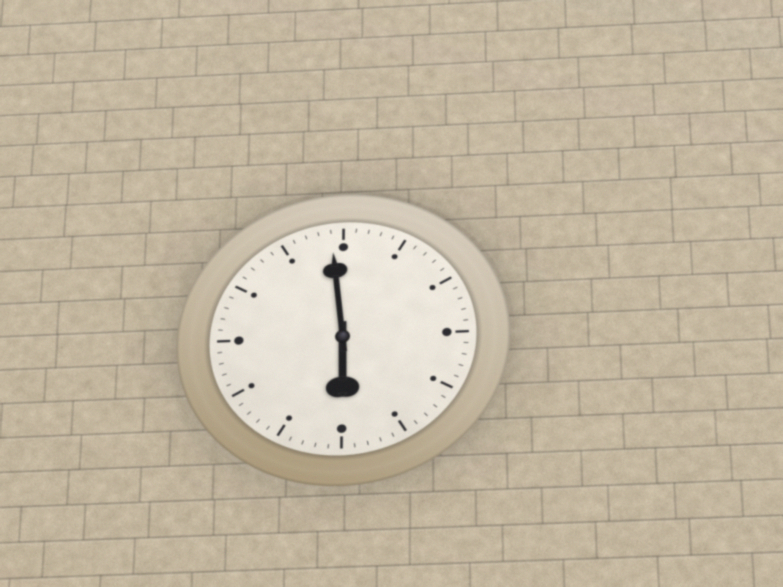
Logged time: 5 h 59 min
